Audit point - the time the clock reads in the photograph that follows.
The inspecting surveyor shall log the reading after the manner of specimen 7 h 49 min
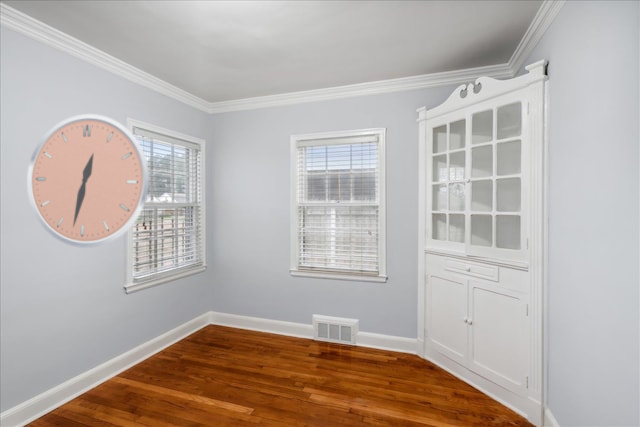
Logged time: 12 h 32 min
